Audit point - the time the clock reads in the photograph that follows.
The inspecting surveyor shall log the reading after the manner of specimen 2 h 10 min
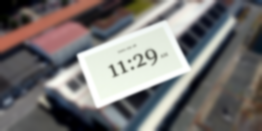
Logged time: 11 h 29 min
